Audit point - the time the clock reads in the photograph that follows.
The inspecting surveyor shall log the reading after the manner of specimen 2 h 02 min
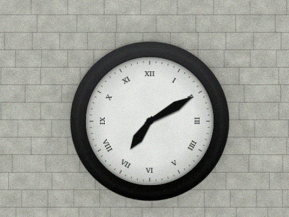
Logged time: 7 h 10 min
